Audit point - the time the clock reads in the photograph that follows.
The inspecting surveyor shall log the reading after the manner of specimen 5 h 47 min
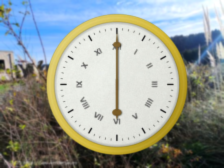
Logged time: 6 h 00 min
